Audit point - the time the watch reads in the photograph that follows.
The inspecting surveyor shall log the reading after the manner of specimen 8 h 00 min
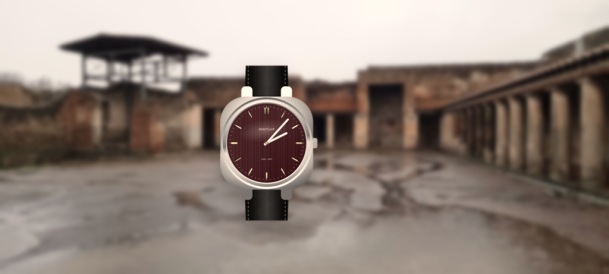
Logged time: 2 h 07 min
